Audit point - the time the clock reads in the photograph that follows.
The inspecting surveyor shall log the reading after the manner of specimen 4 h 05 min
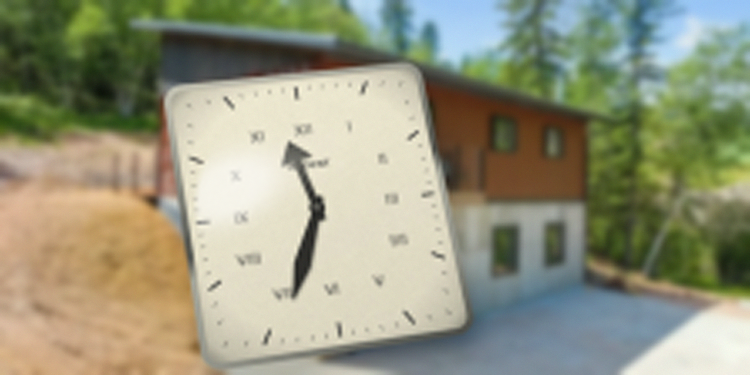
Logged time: 11 h 34 min
